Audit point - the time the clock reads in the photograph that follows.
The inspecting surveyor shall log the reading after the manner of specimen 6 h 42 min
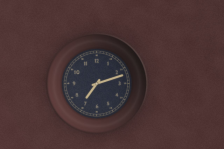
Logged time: 7 h 12 min
